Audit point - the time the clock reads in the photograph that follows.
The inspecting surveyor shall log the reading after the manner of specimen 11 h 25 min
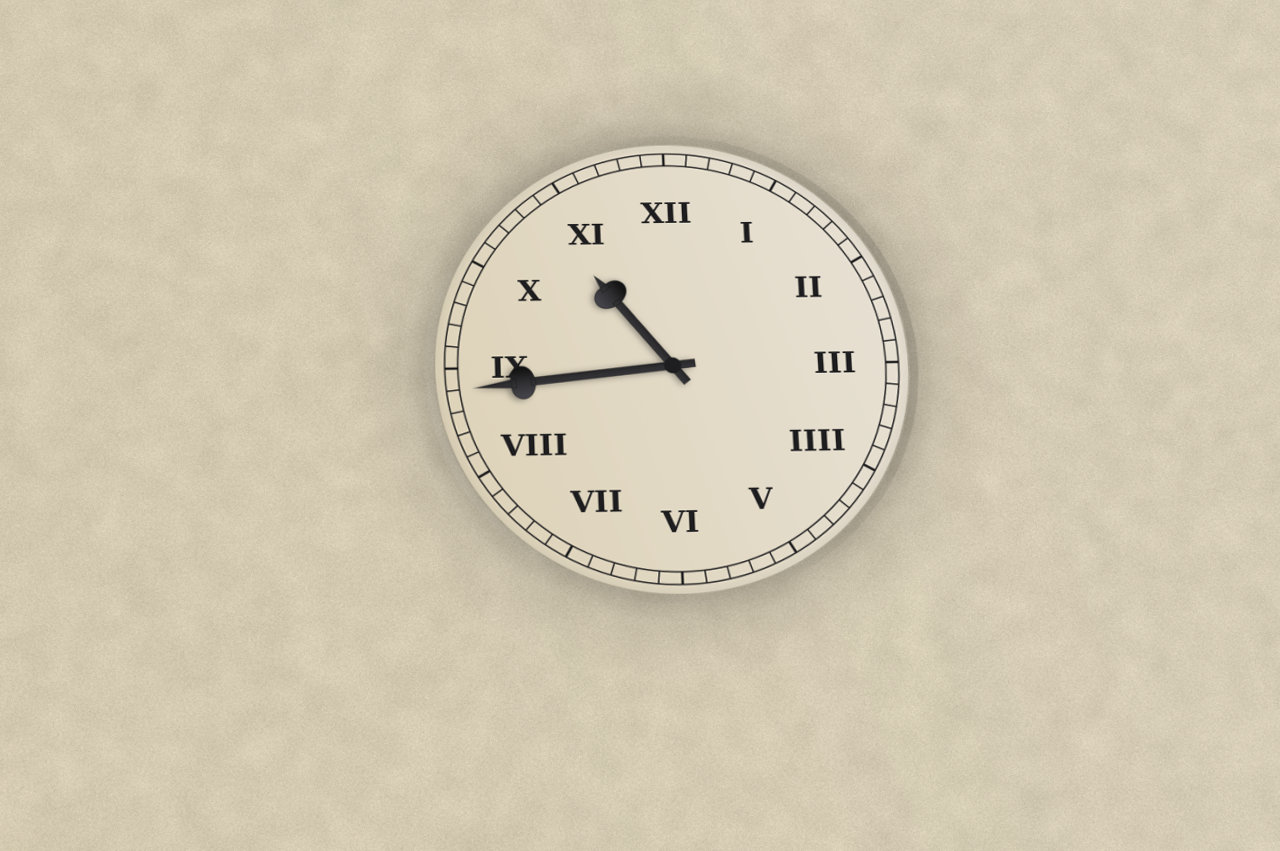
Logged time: 10 h 44 min
